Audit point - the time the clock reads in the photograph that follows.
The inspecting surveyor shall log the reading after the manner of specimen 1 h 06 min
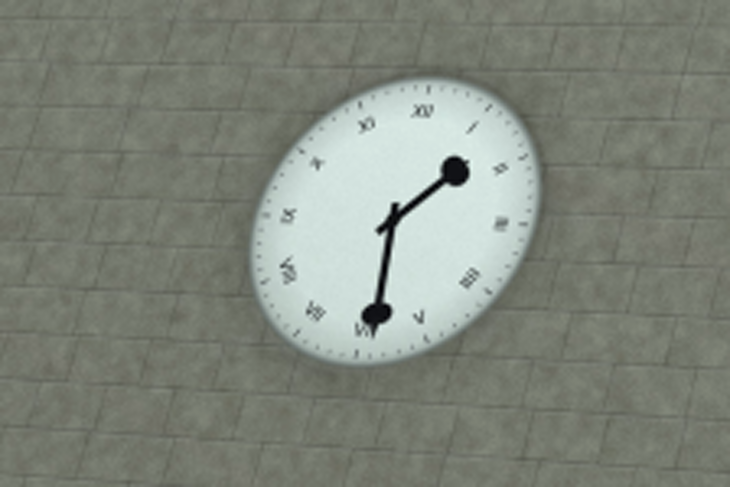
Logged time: 1 h 29 min
